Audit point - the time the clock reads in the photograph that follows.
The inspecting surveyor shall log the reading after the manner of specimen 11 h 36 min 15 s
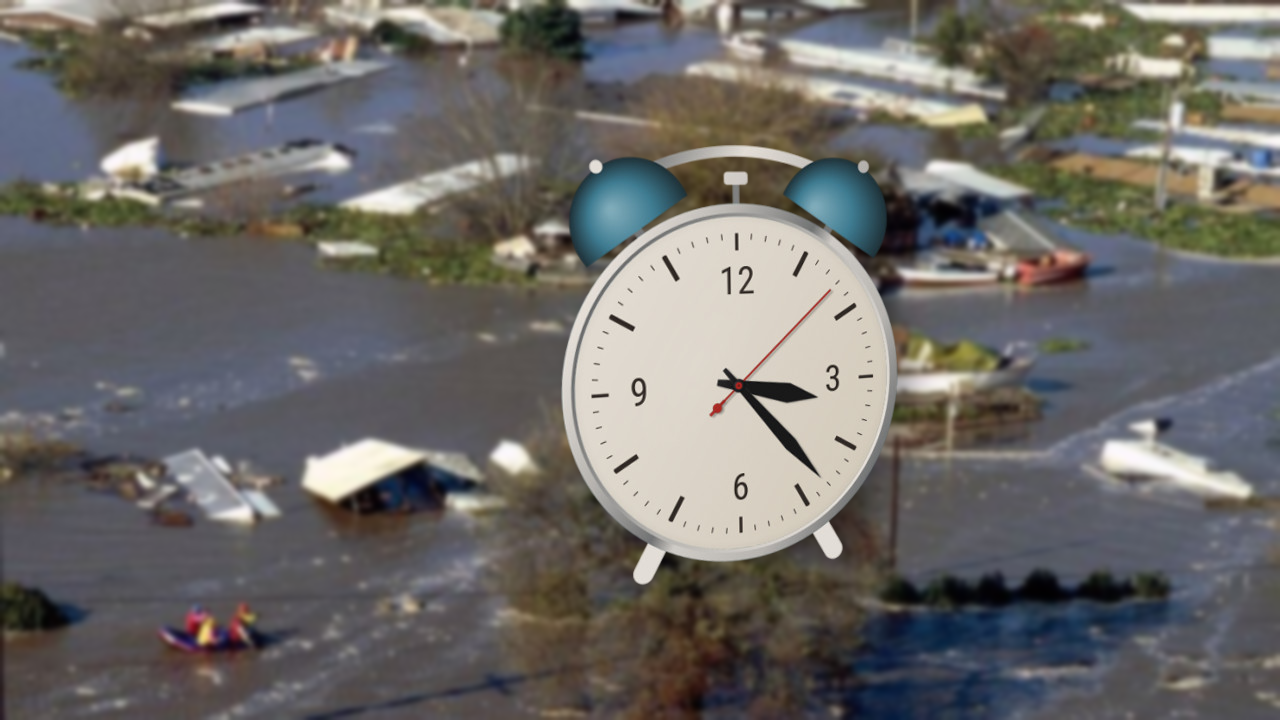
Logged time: 3 h 23 min 08 s
